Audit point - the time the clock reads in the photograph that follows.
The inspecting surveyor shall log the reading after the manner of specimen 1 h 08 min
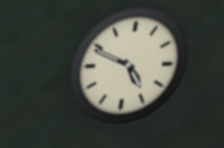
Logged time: 4 h 49 min
